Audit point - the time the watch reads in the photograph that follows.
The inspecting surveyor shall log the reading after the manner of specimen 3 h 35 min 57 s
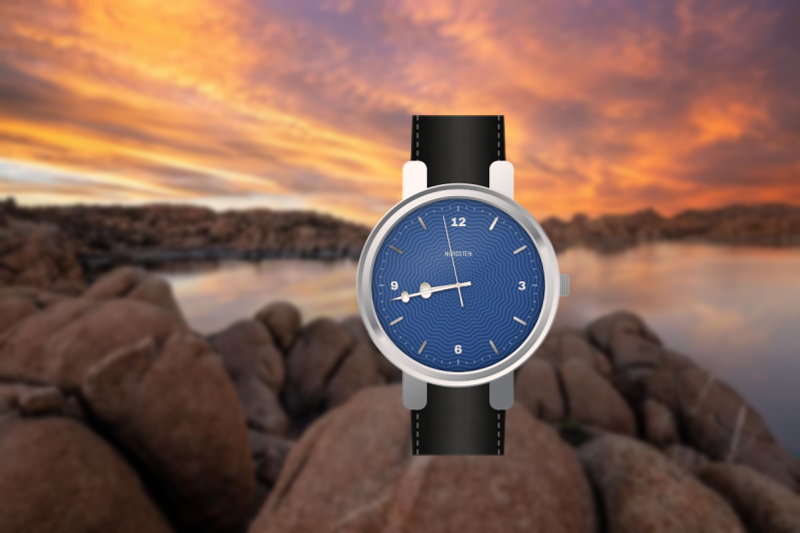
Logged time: 8 h 42 min 58 s
